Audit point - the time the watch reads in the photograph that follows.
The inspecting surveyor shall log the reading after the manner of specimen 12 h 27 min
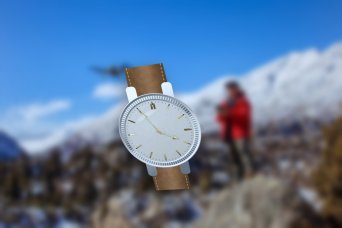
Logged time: 3 h 55 min
